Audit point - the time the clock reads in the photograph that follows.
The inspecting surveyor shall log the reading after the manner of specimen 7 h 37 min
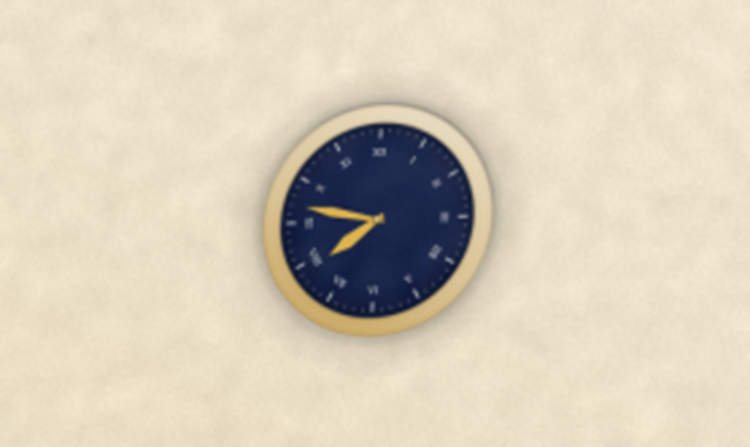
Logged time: 7 h 47 min
